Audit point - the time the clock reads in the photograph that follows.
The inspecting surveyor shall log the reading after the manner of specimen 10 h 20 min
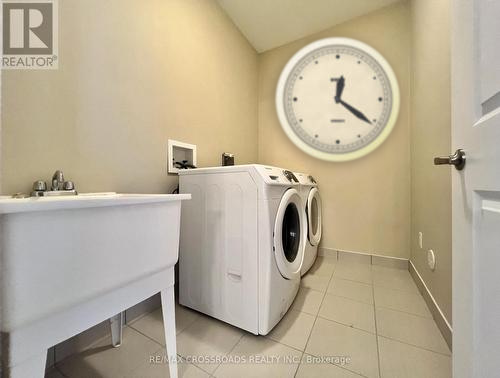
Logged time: 12 h 21 min
